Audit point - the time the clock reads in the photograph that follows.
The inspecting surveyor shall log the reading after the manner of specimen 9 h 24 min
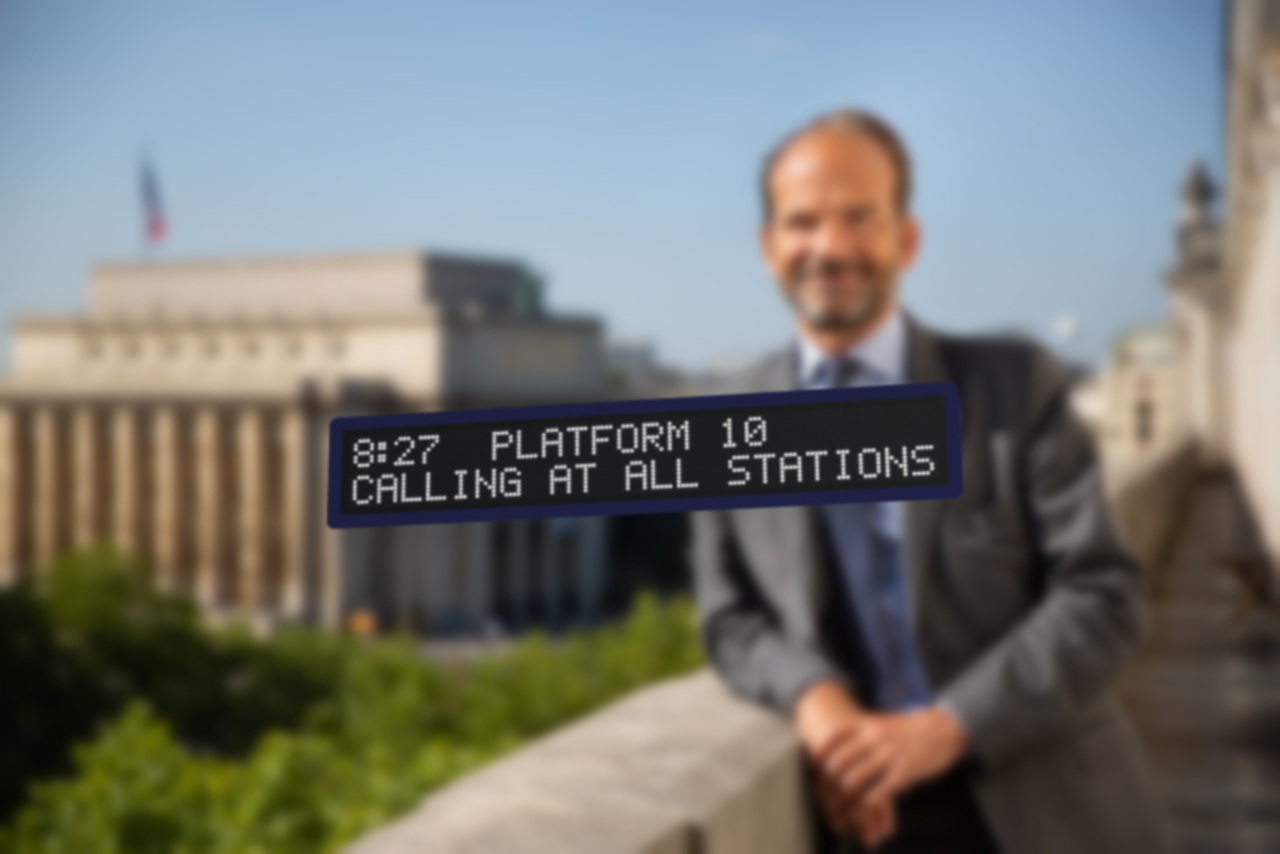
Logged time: 8 h 27 min
